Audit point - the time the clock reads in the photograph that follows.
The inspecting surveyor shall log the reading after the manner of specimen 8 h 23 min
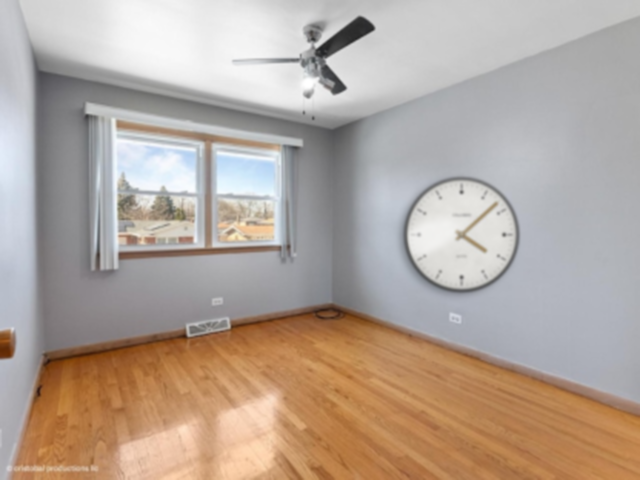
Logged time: 4 h 08 min
